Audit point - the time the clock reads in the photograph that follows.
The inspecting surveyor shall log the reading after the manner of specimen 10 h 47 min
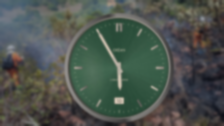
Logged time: 5 h 55 min
